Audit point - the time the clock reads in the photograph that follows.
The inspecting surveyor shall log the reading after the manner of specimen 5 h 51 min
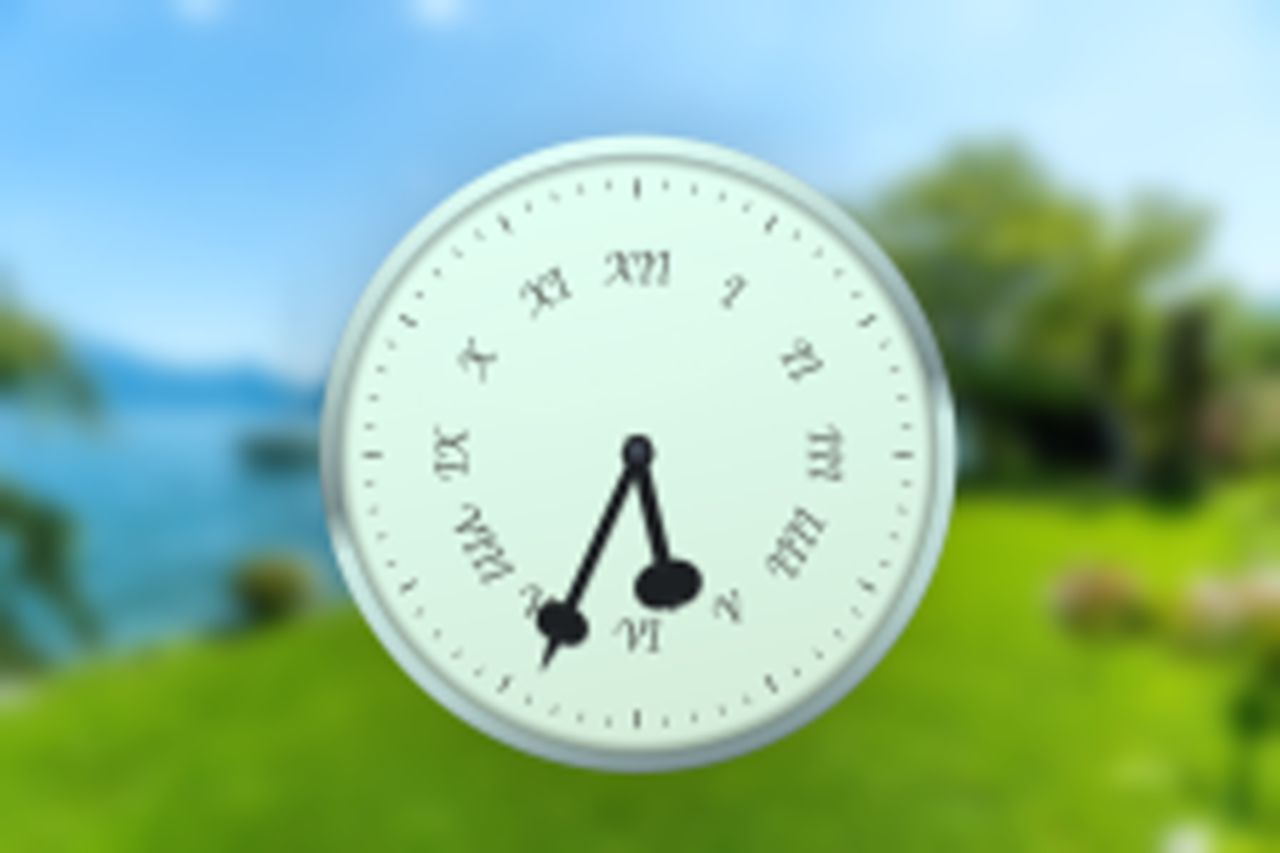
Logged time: 5 h 34 min
